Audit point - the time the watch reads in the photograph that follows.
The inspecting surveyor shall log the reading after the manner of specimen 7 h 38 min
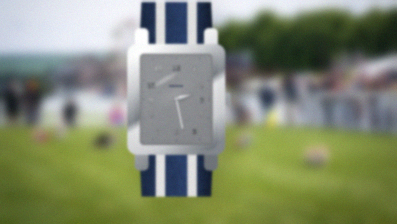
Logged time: 2 h 28 min
